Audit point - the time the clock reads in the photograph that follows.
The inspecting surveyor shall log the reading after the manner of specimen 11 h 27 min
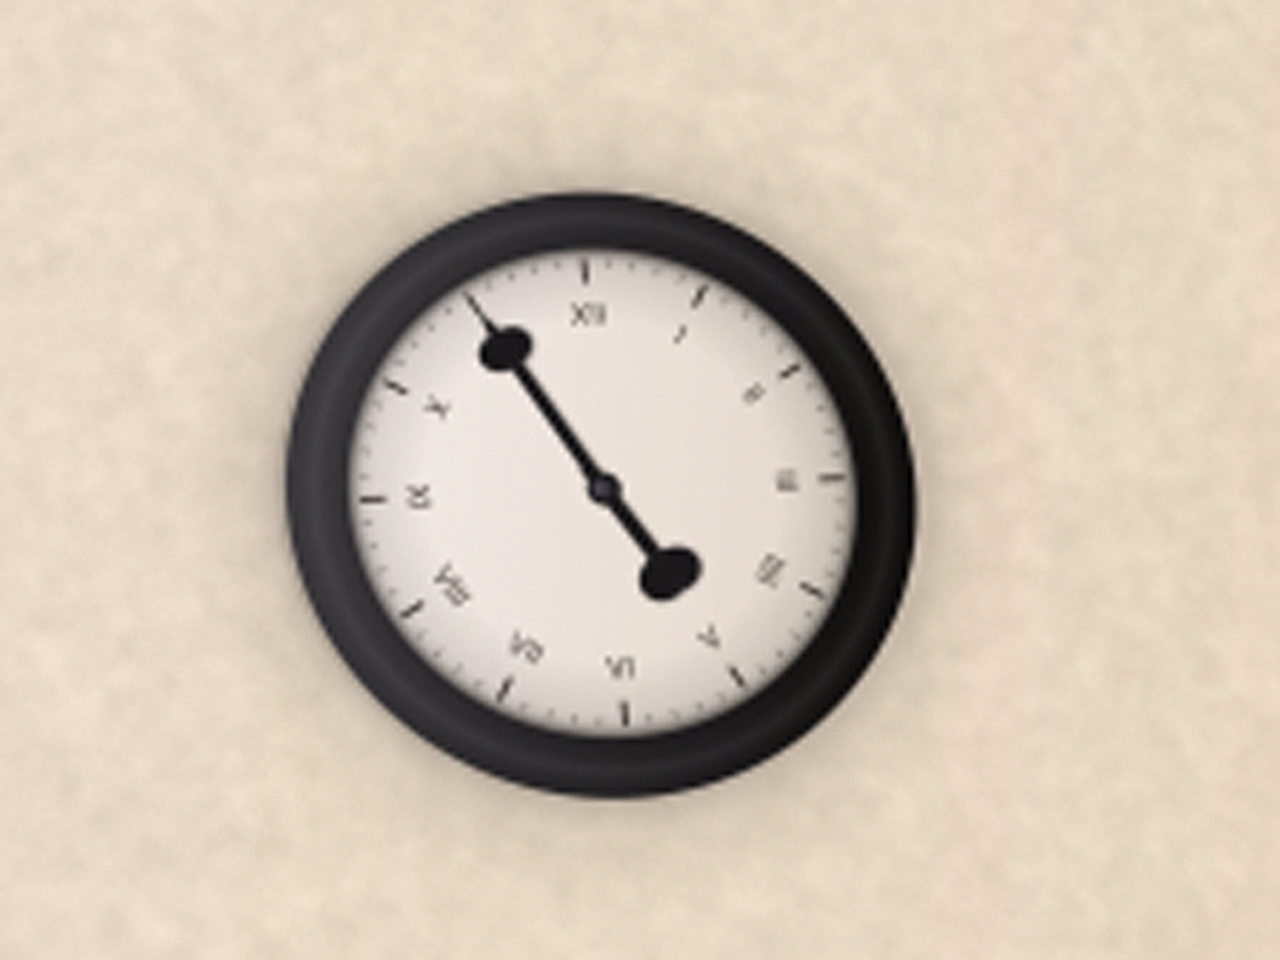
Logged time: 4 h 55 min
